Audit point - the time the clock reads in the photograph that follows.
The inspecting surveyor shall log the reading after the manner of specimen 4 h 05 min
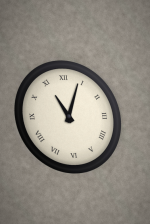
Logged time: 11 h 04 min
